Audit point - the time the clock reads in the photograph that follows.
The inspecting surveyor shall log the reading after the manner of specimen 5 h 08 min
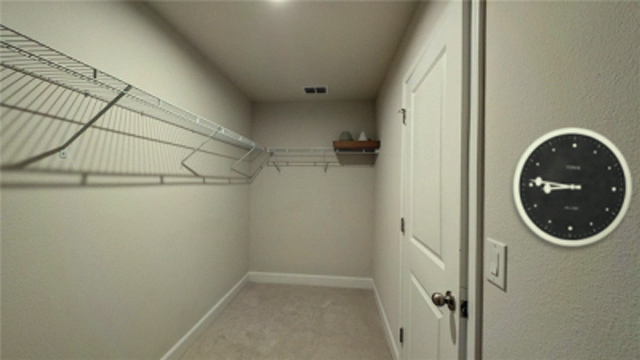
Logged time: 8 h 46 min
